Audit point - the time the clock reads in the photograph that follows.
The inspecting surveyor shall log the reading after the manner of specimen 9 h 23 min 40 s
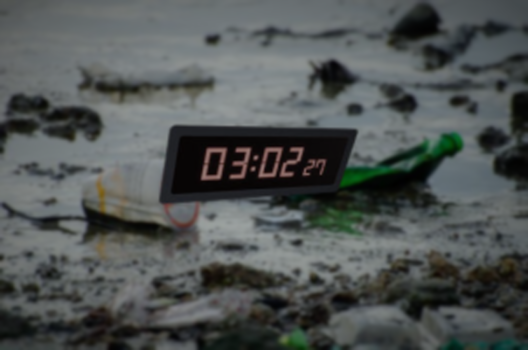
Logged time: 3 h 02 min 27 s
